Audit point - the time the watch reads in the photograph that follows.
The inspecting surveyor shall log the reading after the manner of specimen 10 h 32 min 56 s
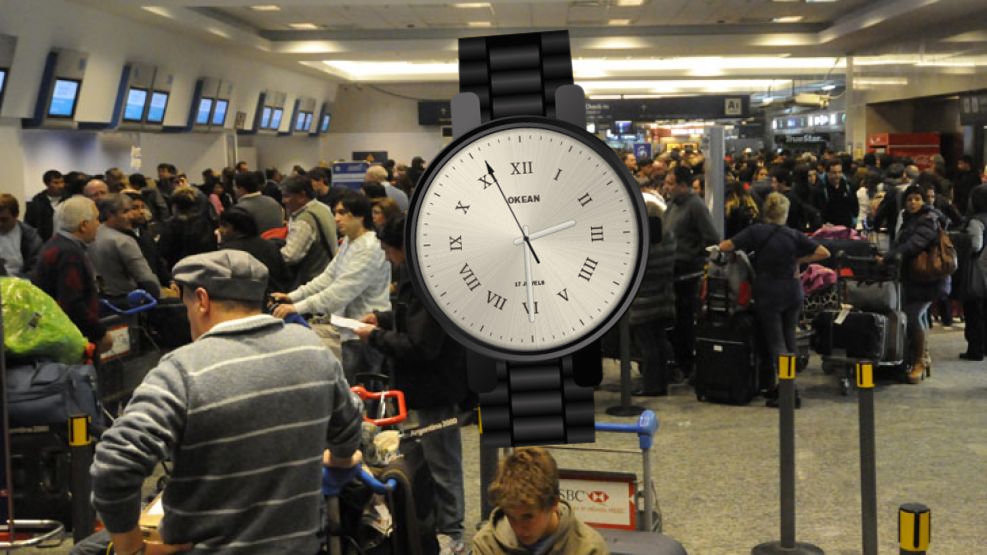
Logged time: 2 h 29 min 56 s
